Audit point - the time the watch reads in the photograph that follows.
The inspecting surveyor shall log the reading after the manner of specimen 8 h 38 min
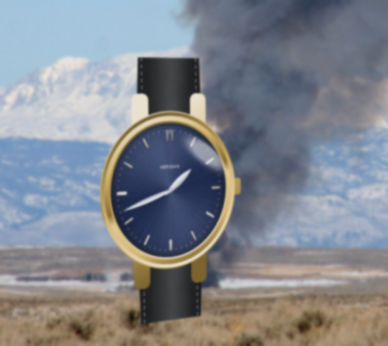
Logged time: 1 h 42 min
